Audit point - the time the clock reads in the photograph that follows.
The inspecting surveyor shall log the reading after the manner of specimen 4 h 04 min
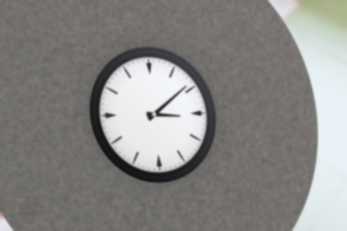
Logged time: 3 h 09 min
